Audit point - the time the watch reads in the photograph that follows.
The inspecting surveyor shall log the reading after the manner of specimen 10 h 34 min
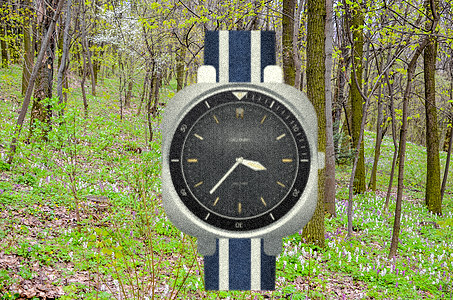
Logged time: 3 h 37 min
